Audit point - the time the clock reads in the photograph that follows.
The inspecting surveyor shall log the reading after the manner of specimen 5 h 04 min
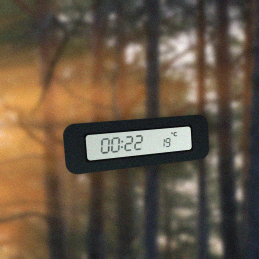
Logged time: 0 h 22 min
